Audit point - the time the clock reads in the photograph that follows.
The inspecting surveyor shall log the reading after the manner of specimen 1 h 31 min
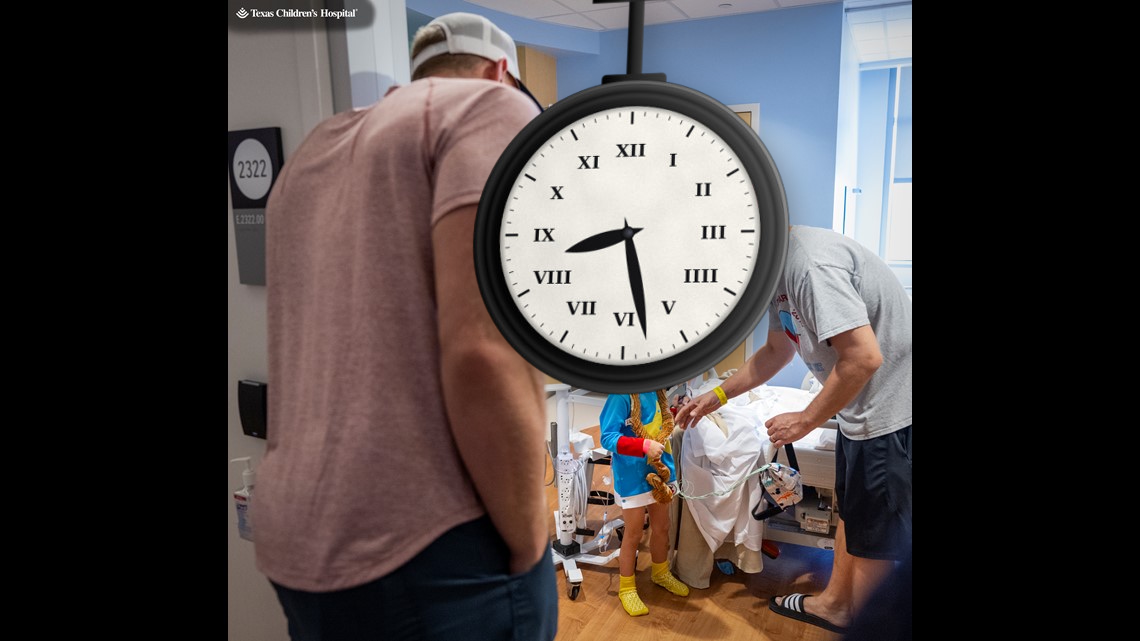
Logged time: 8 h 28 min
